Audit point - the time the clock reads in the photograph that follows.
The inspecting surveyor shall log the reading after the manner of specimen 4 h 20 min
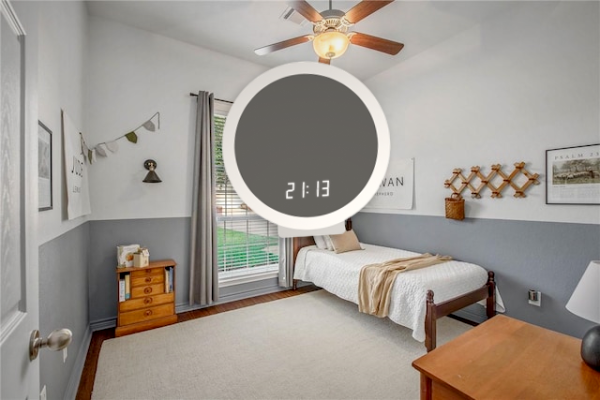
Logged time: 21 h 13 min
